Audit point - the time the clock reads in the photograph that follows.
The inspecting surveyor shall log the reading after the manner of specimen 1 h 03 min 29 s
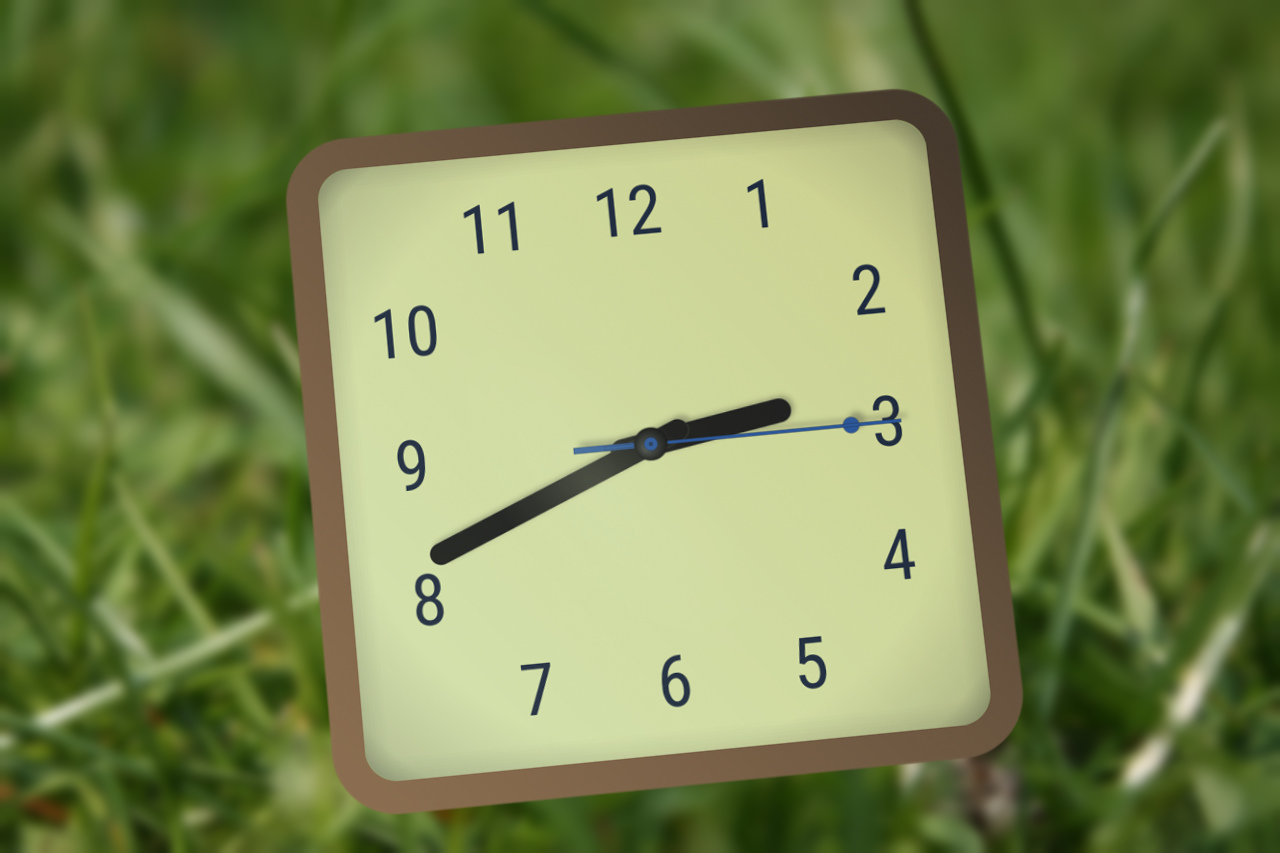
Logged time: 2 h 41 min 15 s
